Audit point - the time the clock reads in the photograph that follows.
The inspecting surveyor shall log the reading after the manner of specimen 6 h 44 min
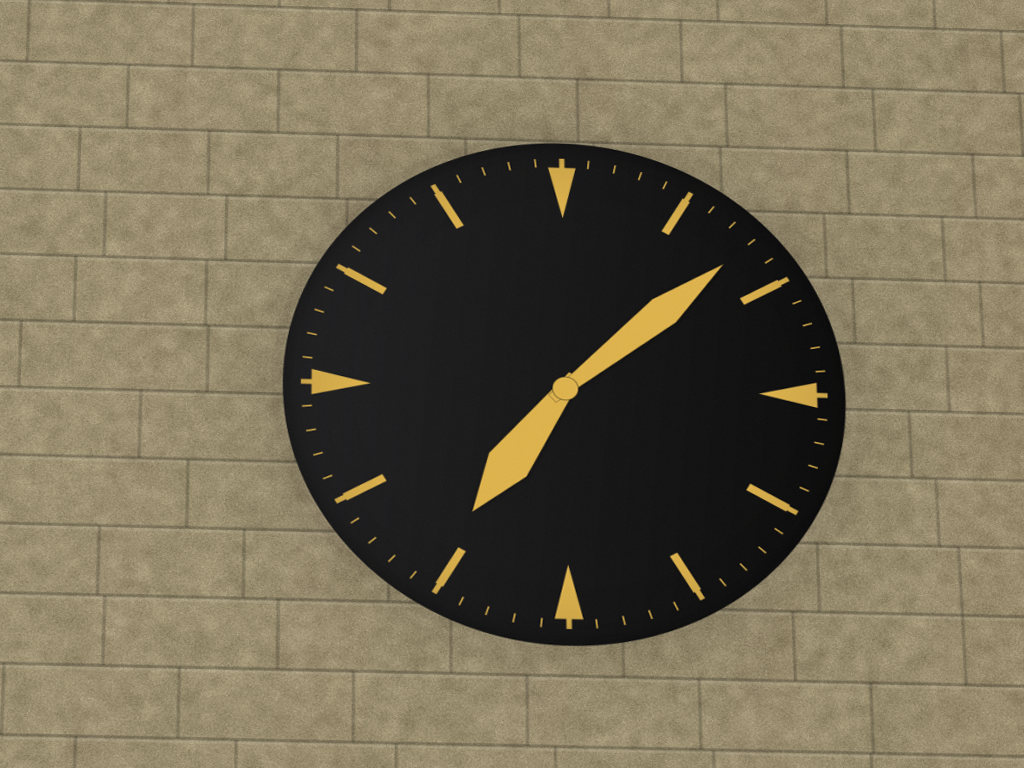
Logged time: 7 h 08 min
